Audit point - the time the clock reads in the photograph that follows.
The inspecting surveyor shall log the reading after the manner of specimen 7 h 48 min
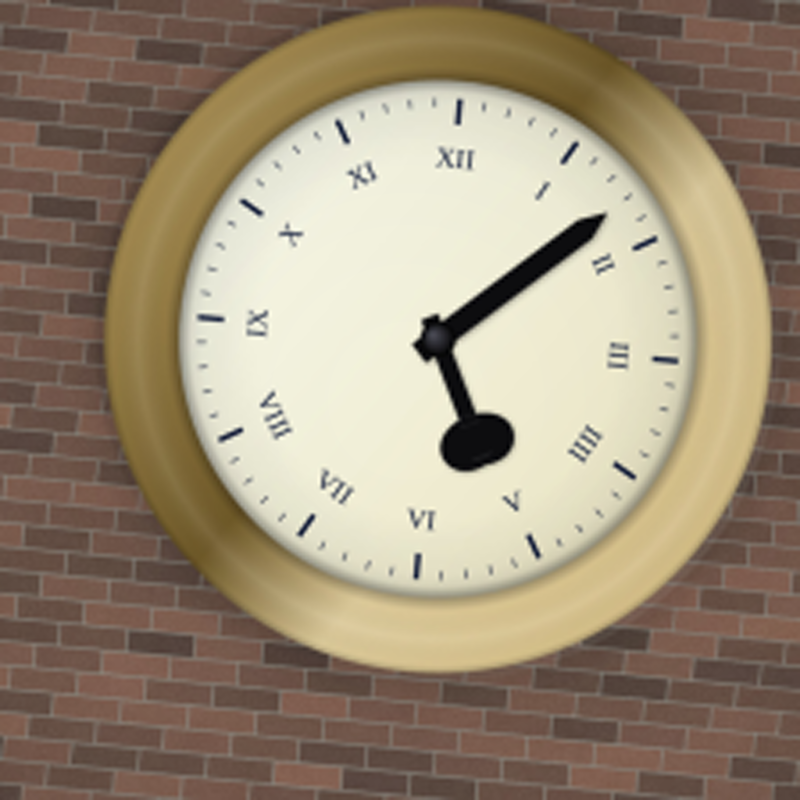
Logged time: 5 h 08 min
